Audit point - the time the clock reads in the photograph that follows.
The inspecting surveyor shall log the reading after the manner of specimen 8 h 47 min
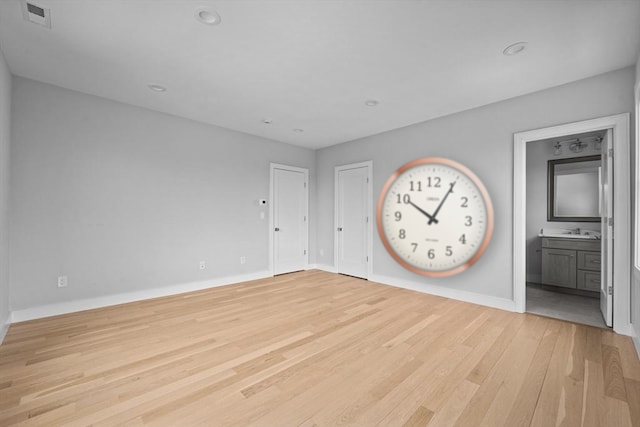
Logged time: 10 h 05 min
